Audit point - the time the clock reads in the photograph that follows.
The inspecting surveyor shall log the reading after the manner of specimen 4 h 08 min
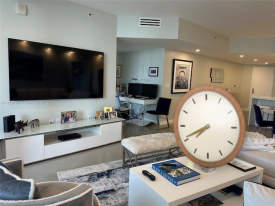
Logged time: 7 h 41 min
